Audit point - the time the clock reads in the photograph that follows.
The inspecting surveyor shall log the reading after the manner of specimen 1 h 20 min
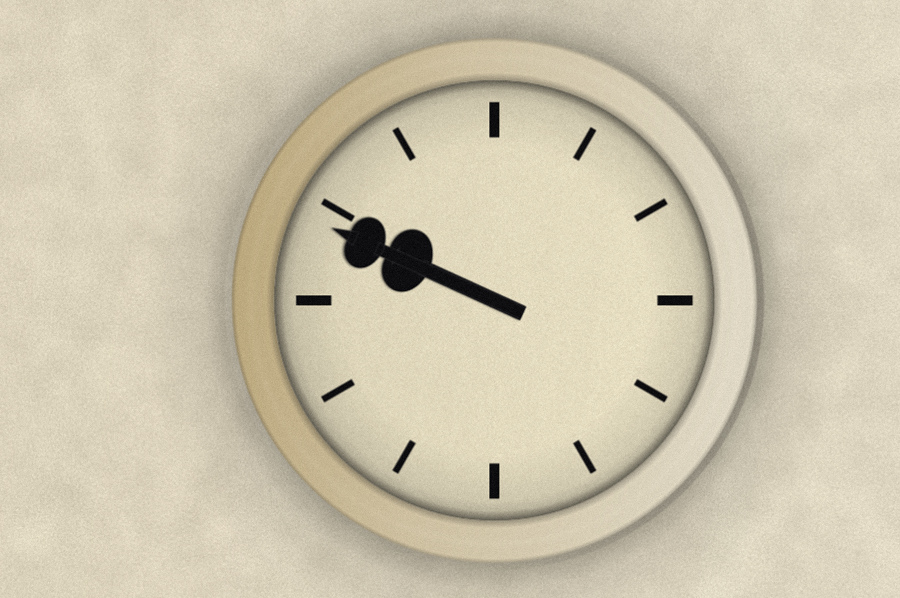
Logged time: 9 h 49 min
